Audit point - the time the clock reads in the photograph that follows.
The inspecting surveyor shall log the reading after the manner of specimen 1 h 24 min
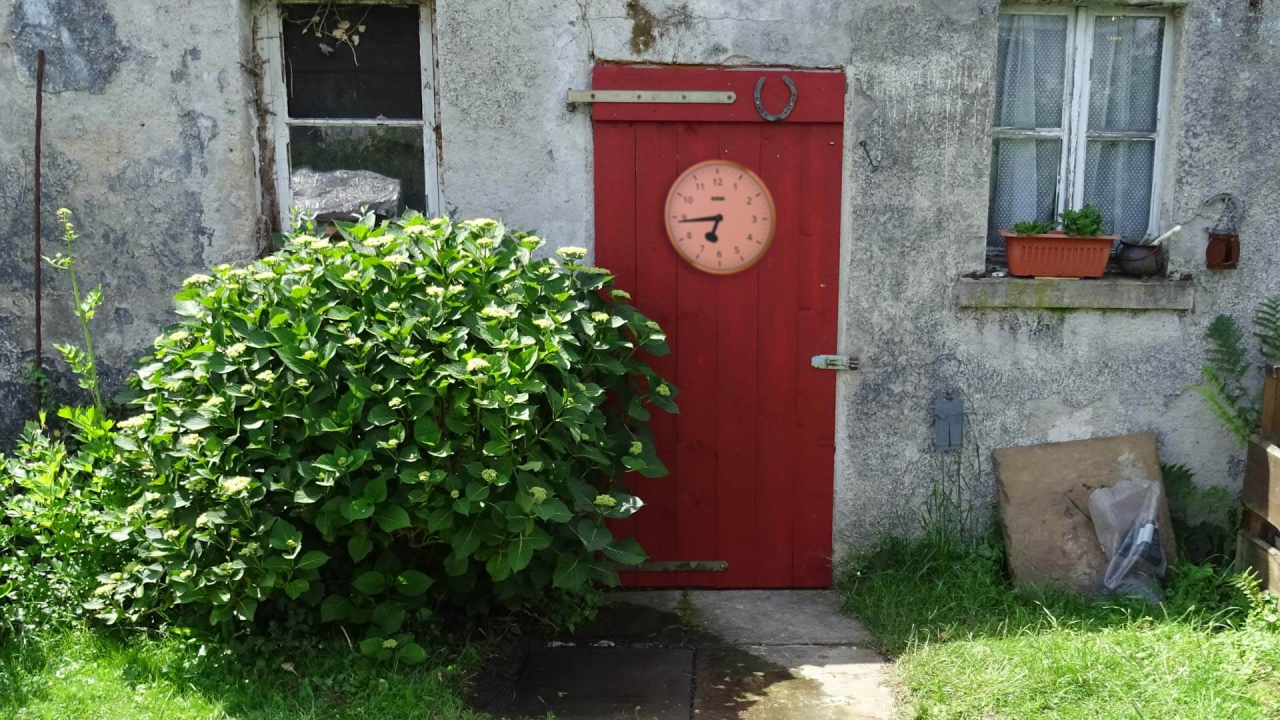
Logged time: 6 h 44 min
